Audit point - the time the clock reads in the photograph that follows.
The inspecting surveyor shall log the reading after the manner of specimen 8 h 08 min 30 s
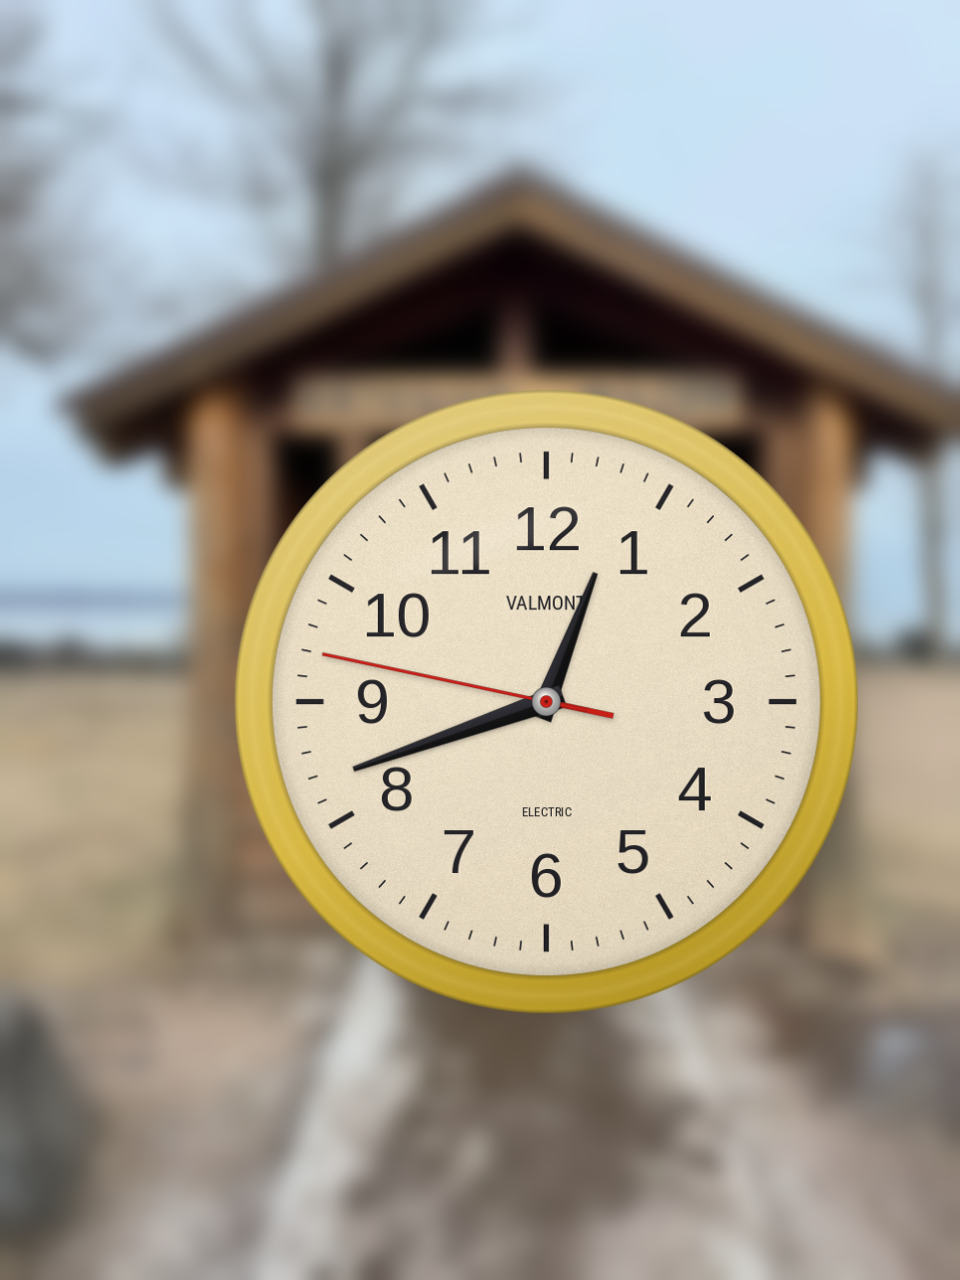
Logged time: 12 h 41 min 47 s
